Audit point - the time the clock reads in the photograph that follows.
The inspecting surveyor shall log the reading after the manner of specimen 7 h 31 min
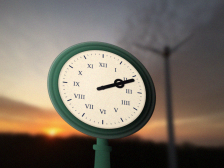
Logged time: 2 h 11 min
